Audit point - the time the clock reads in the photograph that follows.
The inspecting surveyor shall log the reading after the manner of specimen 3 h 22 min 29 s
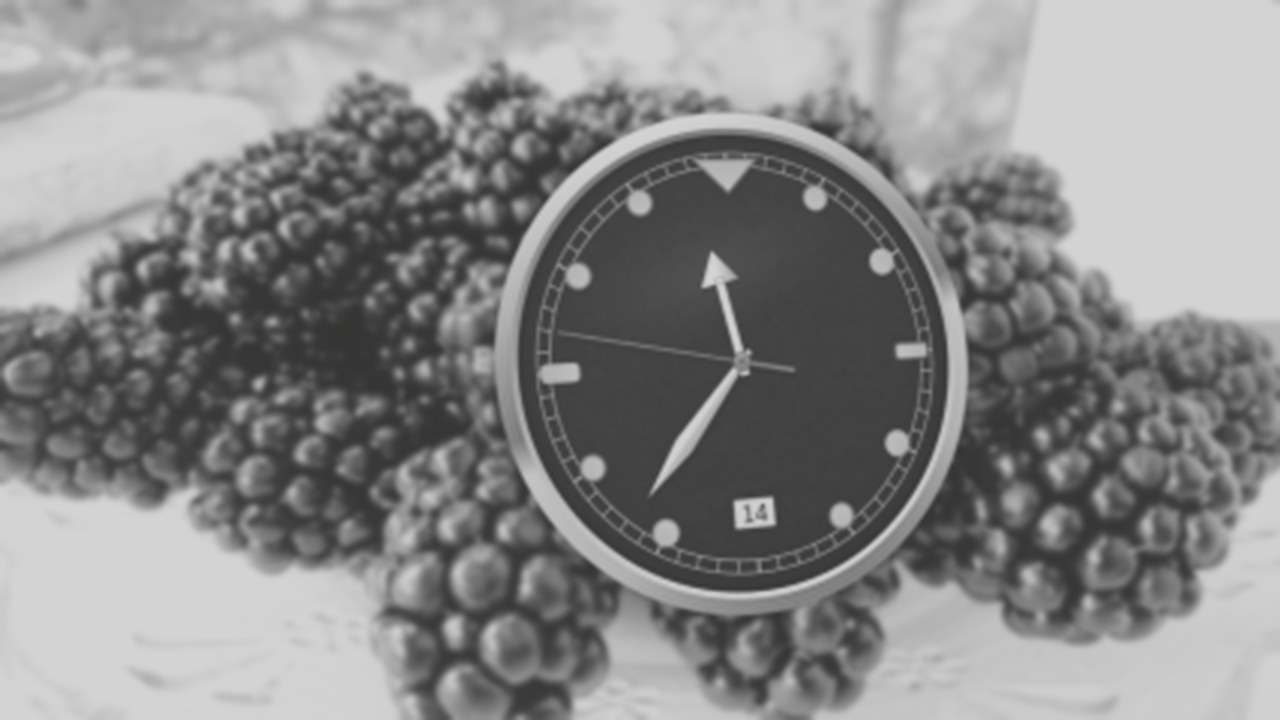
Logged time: 11 h 36 min 47 s
